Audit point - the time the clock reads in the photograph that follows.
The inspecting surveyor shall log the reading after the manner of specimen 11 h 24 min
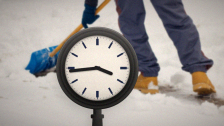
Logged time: 3 h 44 min
